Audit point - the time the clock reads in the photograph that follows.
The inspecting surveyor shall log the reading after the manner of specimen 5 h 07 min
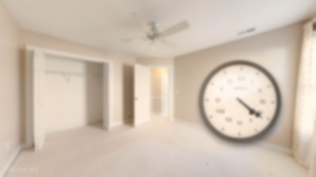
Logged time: 4 h 21 min
